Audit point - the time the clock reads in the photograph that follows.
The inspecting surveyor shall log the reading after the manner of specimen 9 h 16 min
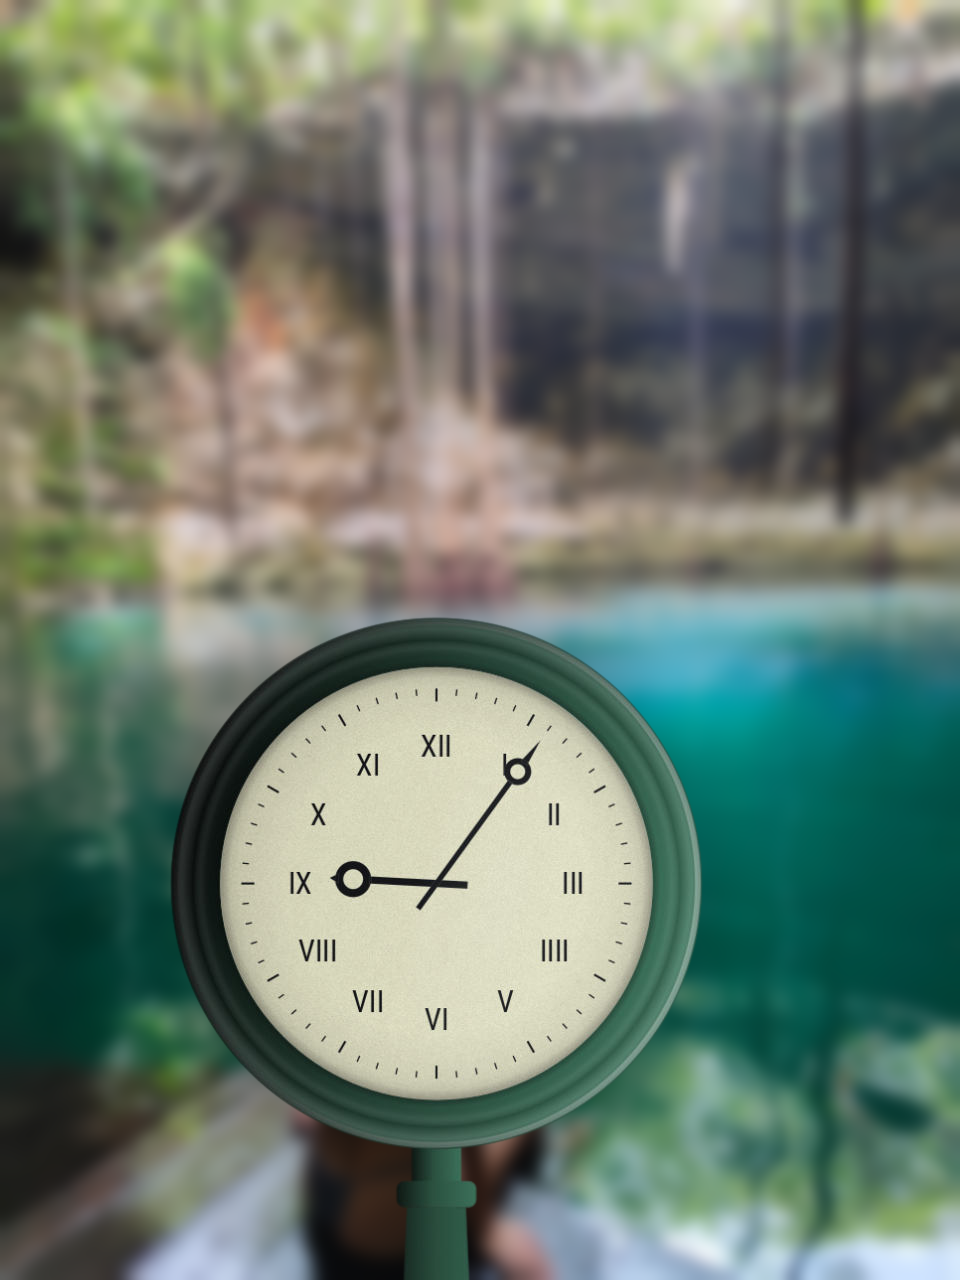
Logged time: 9 h 06 min
